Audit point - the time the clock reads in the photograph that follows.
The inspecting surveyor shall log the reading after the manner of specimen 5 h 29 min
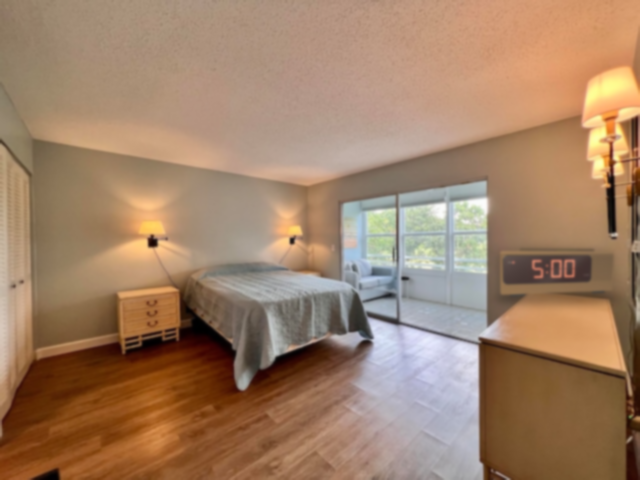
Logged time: 5 h 00 min
